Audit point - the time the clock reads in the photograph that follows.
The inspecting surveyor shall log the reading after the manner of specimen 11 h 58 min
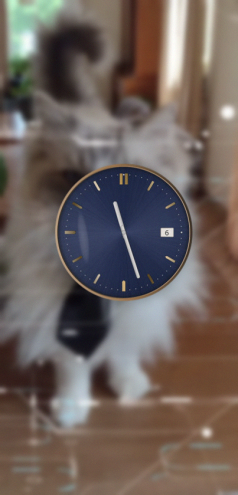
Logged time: 11 h 27 min
